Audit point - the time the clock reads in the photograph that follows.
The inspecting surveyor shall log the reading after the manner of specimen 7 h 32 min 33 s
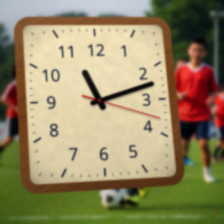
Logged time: 11 h 12 min 18 s
